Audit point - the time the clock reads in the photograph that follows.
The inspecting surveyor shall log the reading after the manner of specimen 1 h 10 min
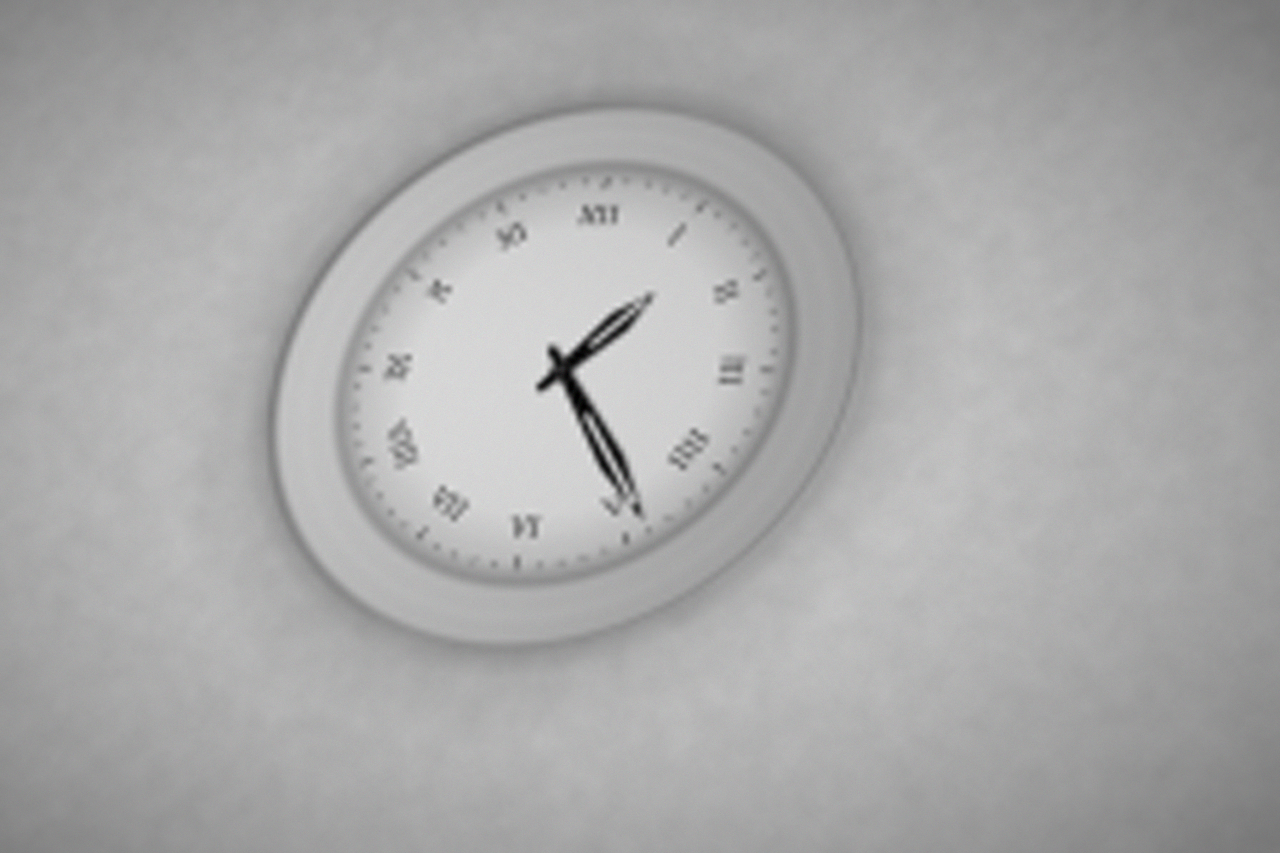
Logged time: 1 h 24 min
